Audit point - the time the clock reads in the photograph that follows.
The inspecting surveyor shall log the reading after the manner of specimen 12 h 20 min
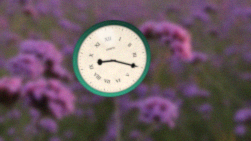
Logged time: 9 h 20 min
